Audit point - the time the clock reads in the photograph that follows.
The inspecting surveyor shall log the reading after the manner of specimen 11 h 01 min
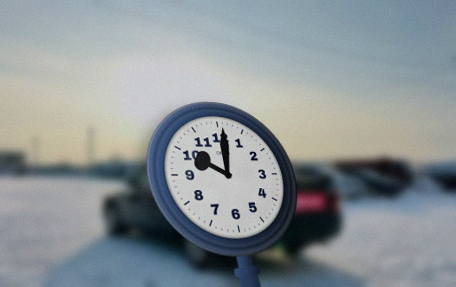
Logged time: 10 h 01 min
